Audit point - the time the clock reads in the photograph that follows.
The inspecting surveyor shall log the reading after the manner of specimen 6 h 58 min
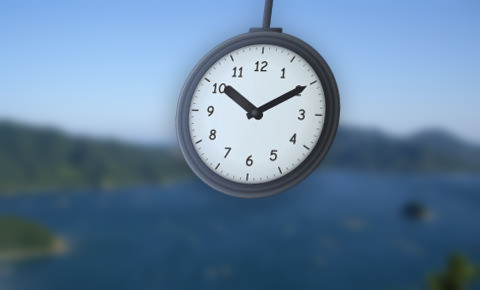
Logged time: 10 h 10 min
